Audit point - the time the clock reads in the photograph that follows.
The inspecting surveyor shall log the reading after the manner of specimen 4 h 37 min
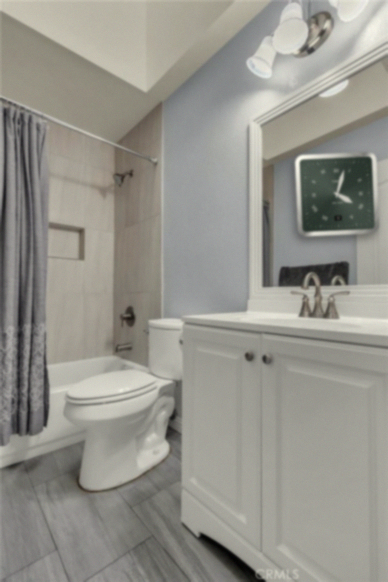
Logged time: 4 h 03 min
